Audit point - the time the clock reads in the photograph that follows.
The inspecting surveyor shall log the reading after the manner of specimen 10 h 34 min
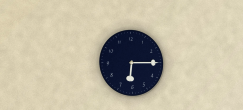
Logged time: 6 h 15 min
